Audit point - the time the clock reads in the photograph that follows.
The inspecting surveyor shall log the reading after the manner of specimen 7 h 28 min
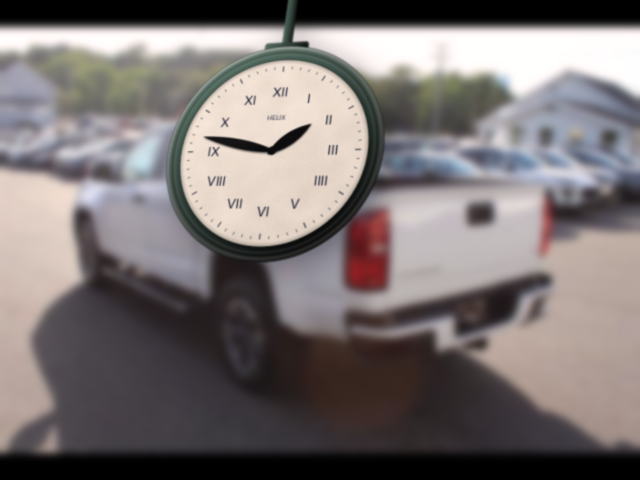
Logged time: 1 h 47 min
